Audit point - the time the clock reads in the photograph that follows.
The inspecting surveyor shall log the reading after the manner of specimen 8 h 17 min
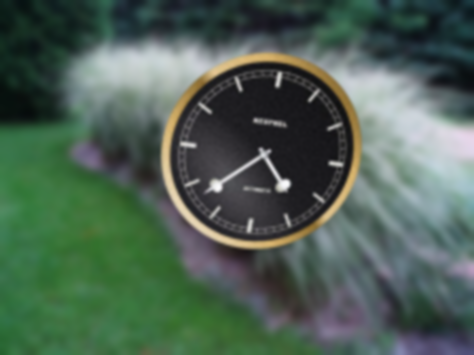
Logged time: 4 h 38 min
